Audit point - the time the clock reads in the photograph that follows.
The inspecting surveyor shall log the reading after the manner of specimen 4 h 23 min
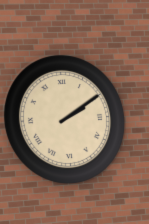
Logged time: 2 h 10 min
